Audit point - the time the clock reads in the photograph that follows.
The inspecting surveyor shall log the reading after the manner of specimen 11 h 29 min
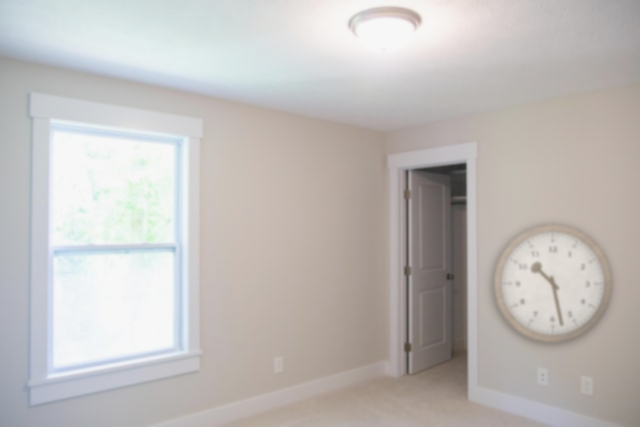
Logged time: 10 h 28 min
